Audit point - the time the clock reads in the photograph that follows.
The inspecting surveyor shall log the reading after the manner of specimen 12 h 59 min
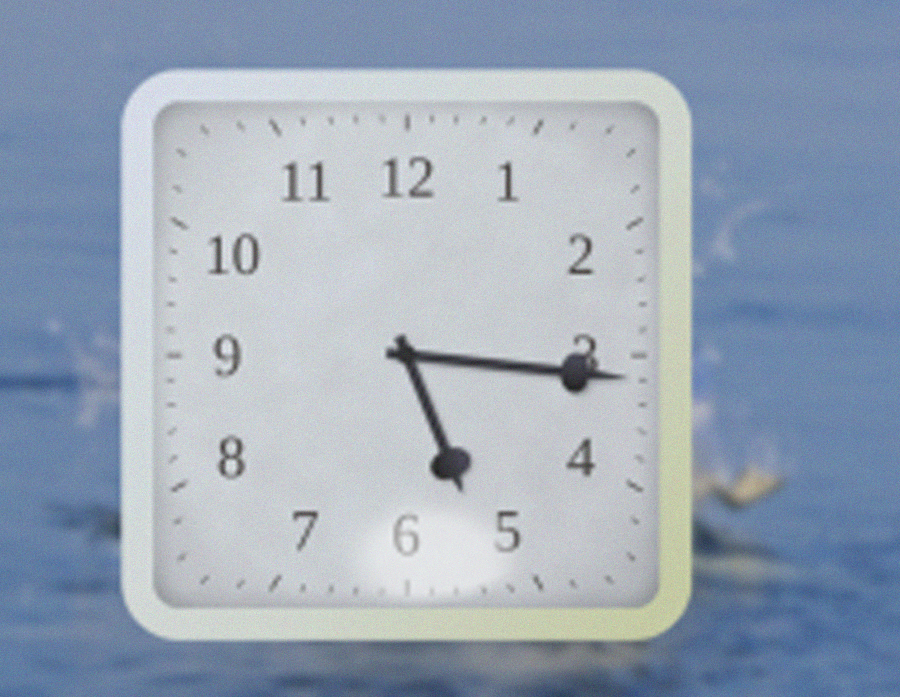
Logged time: 5 h 16 min
